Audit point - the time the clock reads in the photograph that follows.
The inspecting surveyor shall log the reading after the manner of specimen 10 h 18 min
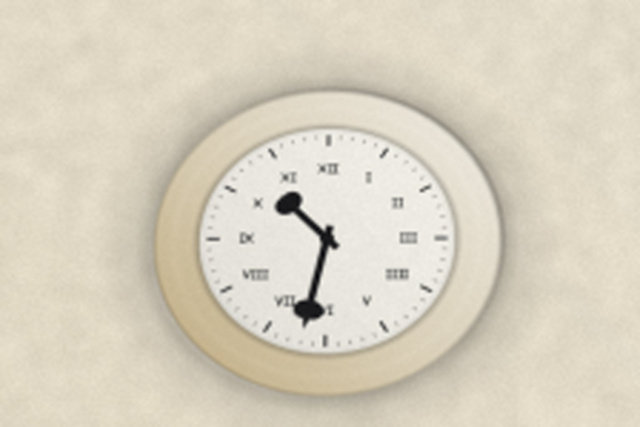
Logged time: 10 h 32 min
